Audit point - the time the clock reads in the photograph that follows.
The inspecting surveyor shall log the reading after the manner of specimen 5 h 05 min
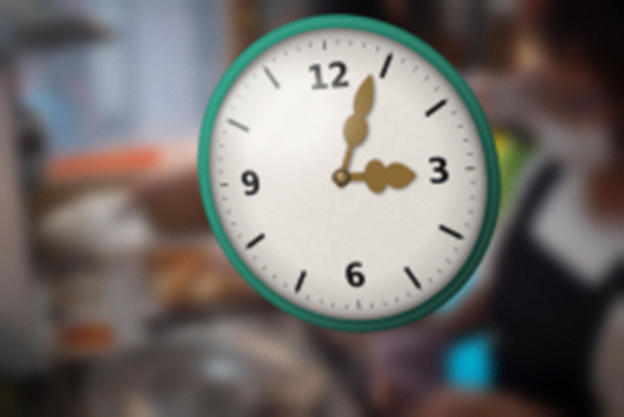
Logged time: 3 h 04 min
